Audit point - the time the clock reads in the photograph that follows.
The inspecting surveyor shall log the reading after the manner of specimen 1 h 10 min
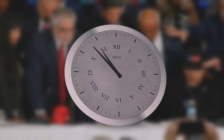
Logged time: 10 h 53 min
